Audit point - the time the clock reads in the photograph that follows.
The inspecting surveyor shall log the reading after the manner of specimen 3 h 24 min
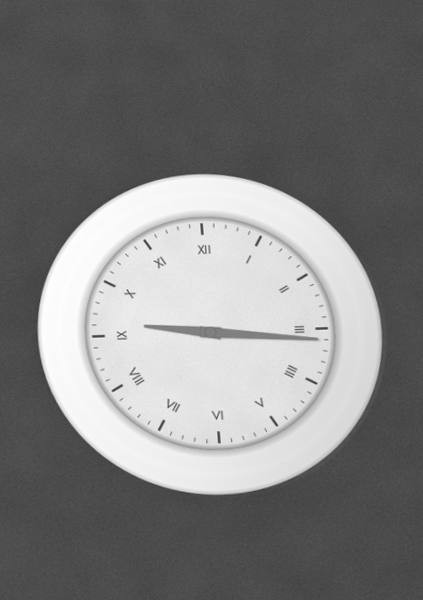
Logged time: 9 h 16 min
